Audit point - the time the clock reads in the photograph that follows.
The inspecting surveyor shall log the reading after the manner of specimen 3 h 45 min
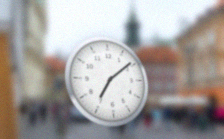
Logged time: 7 h 09 min
